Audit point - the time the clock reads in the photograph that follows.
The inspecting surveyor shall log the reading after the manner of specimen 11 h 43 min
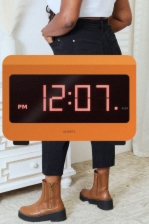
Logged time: 12 h 07 min
